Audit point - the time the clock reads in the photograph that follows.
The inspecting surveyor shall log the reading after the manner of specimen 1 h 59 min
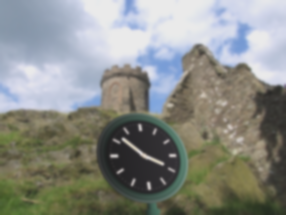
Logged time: 3 h 52 min
